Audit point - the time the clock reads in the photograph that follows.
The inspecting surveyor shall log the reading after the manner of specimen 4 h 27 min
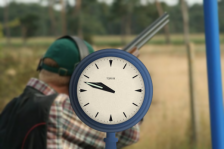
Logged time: 9 h 48 min
